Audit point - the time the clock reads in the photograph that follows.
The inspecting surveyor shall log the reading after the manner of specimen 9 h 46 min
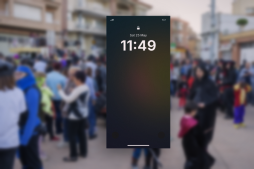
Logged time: 11 h 49 min
